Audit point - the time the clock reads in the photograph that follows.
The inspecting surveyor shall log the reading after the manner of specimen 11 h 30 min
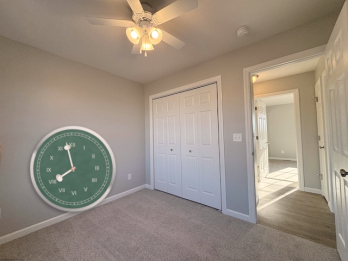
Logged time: 7 h 58 min
